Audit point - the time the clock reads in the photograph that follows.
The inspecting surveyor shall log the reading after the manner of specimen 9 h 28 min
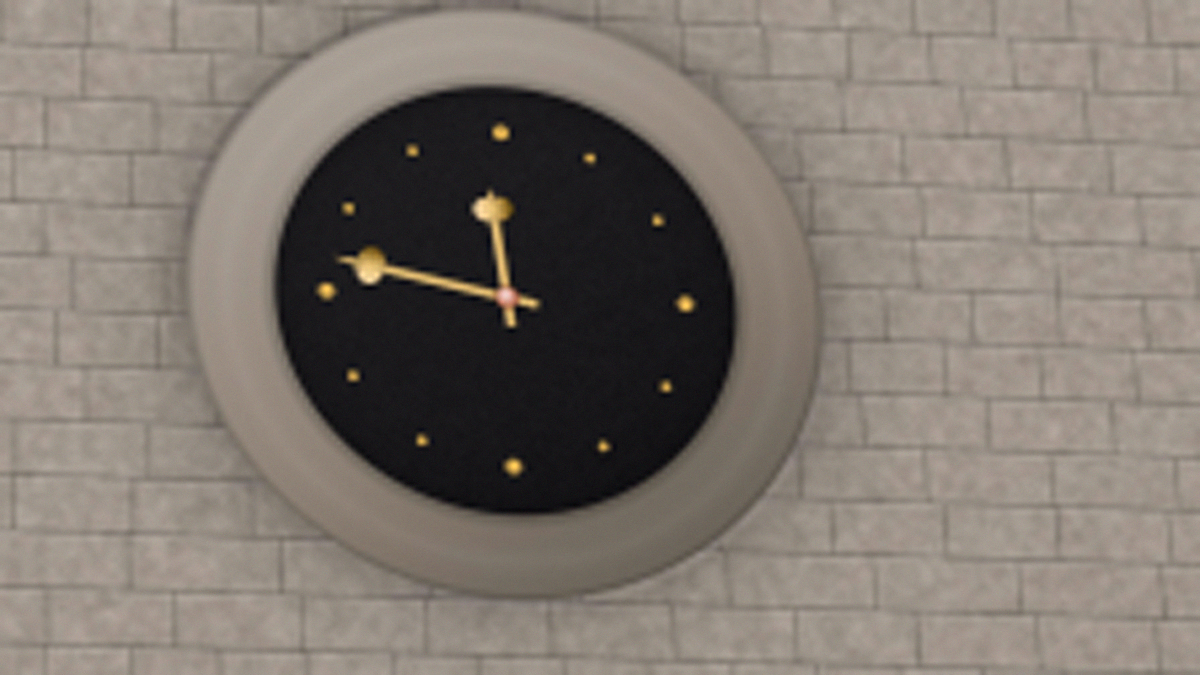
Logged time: 11 h 47 min
